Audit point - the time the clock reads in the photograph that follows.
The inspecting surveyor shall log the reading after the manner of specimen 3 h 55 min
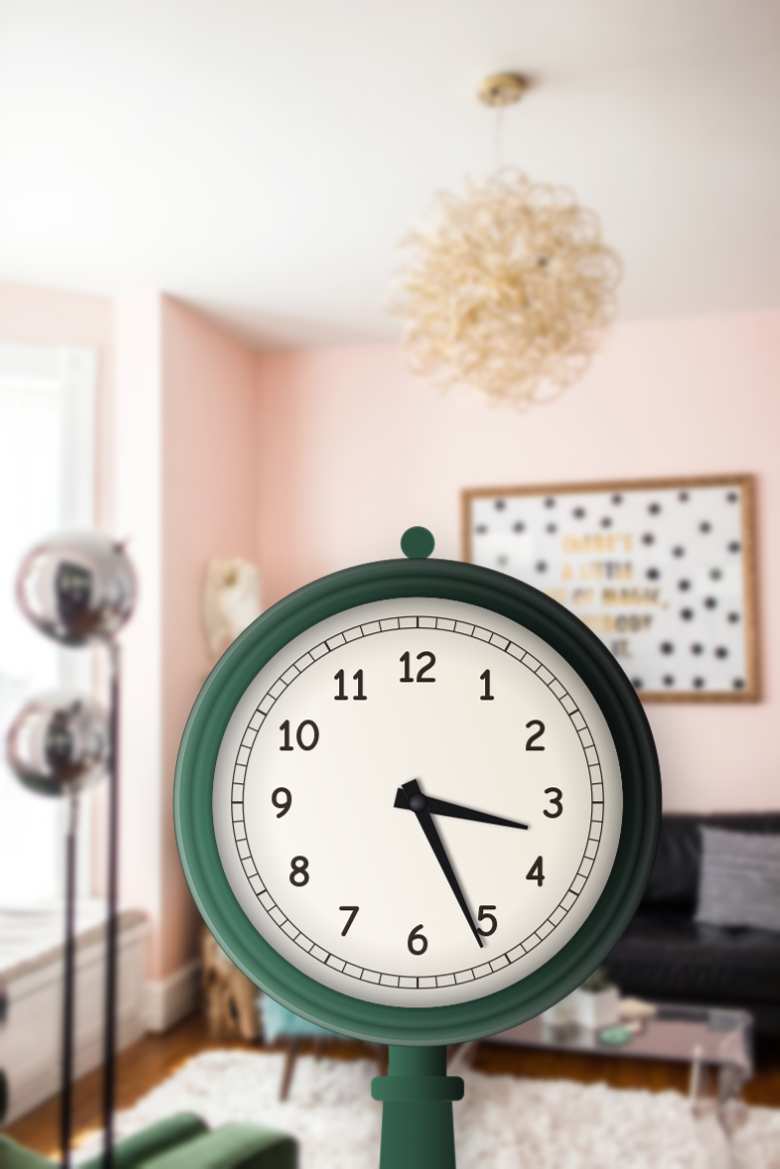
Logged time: 3 h 26 min
